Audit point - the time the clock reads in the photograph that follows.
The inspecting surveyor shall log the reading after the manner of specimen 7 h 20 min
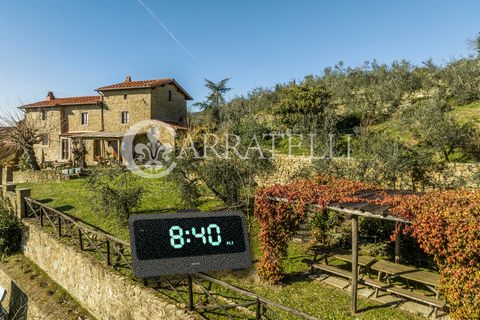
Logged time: 8 h 40 min
